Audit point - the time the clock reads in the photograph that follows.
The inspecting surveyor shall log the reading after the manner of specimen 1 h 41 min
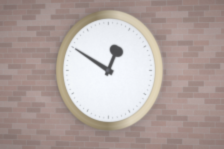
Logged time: 12 h 50 min
